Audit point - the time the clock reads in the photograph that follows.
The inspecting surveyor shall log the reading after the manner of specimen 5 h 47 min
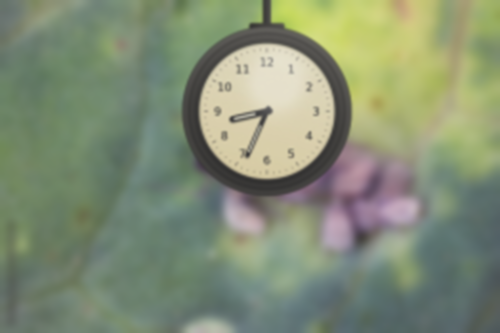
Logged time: 8 h 34 min
